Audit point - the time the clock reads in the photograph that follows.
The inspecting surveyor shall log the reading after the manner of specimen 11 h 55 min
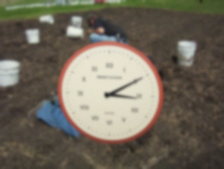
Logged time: 3 h 10 min
